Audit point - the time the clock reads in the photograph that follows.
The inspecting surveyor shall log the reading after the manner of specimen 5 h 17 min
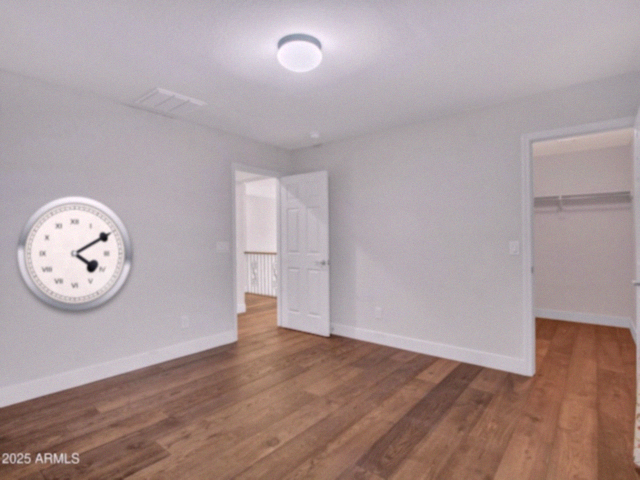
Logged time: 4 h 10 min
